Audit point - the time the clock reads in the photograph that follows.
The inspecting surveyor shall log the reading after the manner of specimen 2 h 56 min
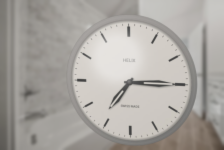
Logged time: 7 h 15 min
